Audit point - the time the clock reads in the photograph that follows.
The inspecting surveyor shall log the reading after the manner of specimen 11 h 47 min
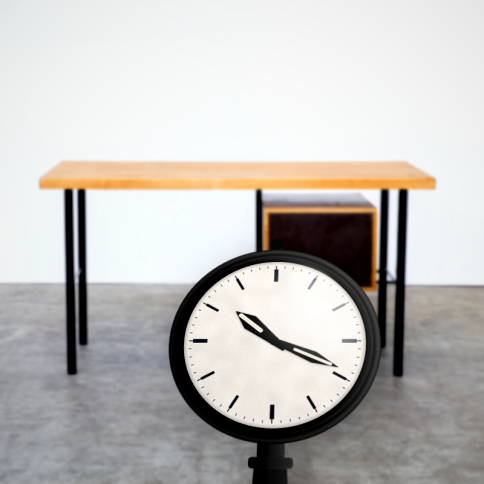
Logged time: 10 h 19 min
